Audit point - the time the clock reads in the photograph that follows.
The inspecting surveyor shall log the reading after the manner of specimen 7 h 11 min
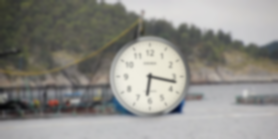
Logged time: 6 h 17 min
